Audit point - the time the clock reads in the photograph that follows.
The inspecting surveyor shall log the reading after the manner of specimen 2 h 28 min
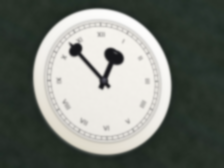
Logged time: 12 h 53 min
